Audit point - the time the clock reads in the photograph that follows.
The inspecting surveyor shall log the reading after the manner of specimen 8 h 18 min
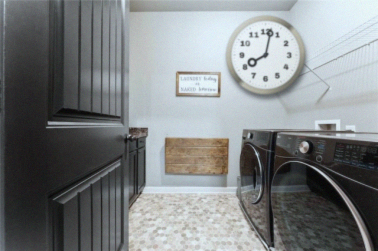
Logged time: 8 h 02 min
